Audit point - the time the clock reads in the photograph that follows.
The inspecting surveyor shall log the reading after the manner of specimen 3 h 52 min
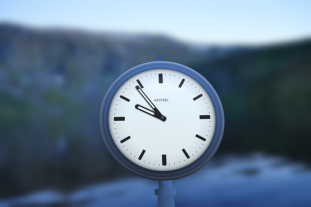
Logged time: 9 h 54 min
